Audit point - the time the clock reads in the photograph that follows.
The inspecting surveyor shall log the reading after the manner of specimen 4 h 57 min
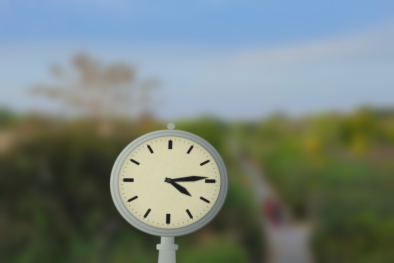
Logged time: 4 h 14 min
